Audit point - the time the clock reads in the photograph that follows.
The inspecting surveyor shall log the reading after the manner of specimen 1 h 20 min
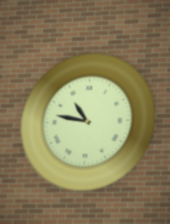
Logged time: 10 h 47 min
